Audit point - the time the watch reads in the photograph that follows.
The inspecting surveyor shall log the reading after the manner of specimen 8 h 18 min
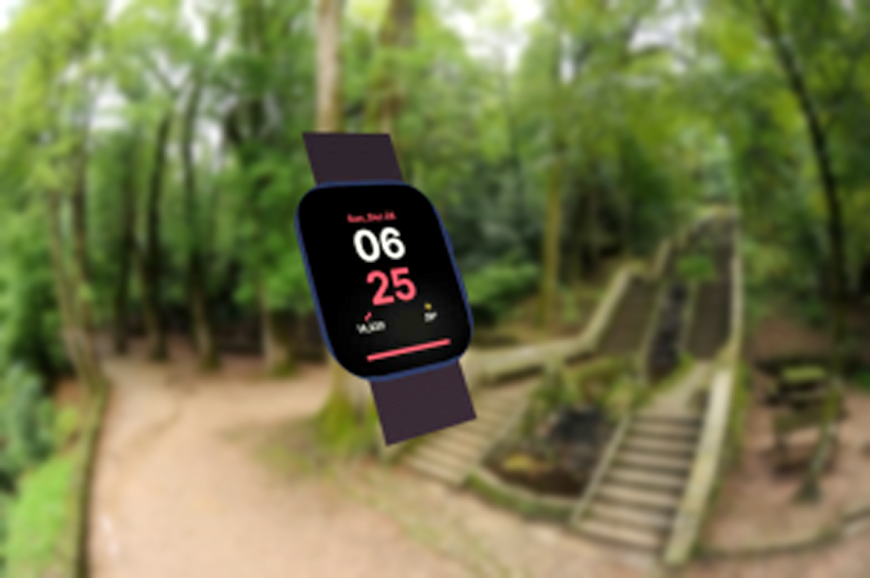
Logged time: 6 h 25 min
